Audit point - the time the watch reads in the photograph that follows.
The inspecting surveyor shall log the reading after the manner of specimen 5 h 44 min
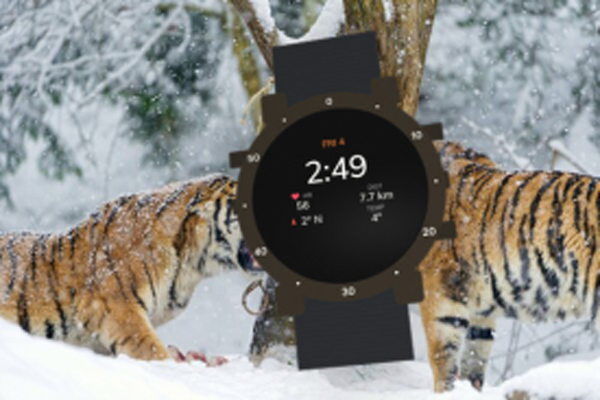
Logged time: 2 h 49 min
